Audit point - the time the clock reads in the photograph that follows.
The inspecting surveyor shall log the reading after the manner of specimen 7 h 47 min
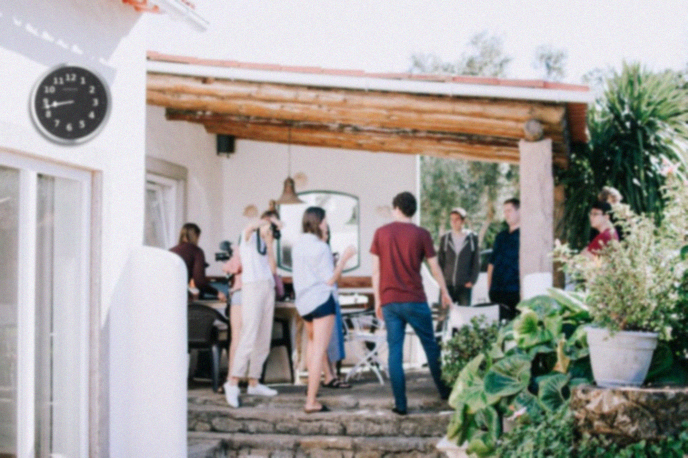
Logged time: 8 h 43 min
